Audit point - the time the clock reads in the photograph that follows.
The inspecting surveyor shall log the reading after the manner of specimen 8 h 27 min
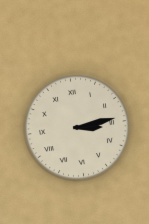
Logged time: 3 h 14 min
